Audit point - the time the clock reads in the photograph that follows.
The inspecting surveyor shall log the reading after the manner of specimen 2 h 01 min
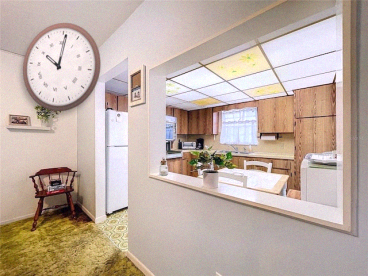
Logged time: 10 h 01 min
